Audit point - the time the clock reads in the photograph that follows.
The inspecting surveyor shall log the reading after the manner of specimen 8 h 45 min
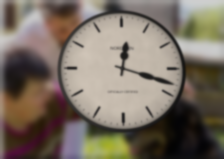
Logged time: 12 h 18 min
